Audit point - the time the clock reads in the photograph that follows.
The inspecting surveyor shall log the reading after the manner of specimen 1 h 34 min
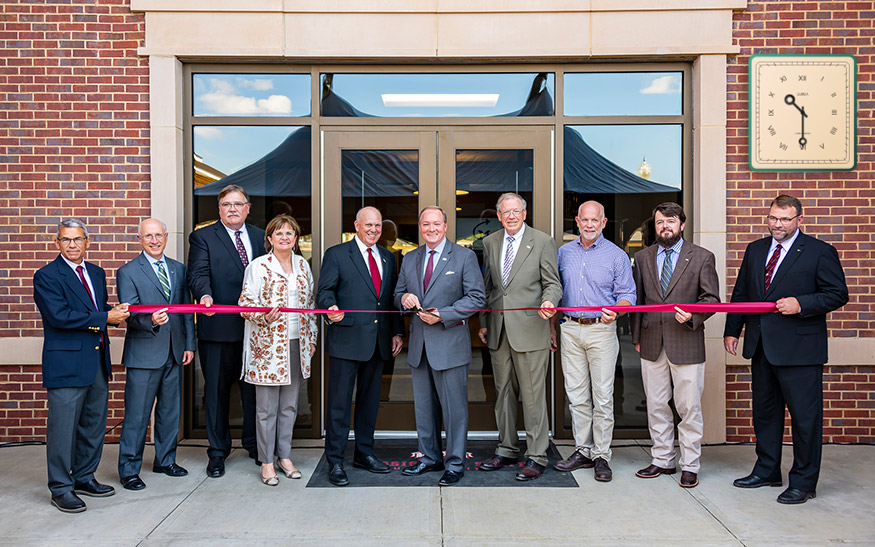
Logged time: 10 h 30 min
